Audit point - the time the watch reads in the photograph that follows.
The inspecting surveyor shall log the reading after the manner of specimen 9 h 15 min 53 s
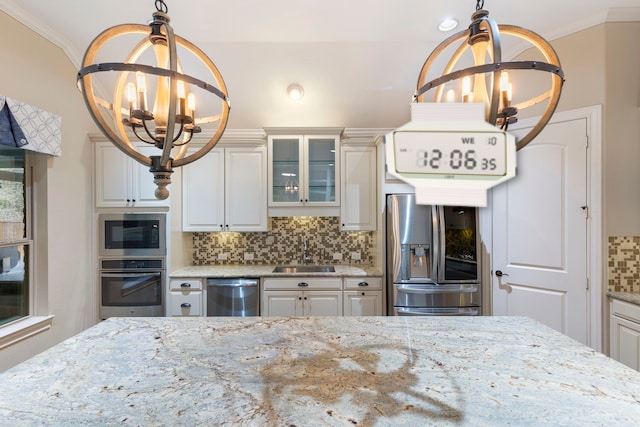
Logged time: 12 h 06 min 35 s
